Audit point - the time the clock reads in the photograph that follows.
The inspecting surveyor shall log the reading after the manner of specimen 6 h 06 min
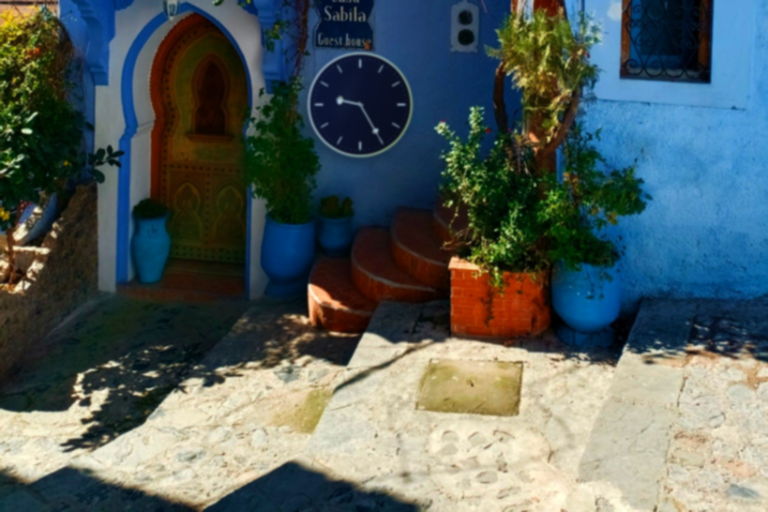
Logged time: 9 h 25 min
